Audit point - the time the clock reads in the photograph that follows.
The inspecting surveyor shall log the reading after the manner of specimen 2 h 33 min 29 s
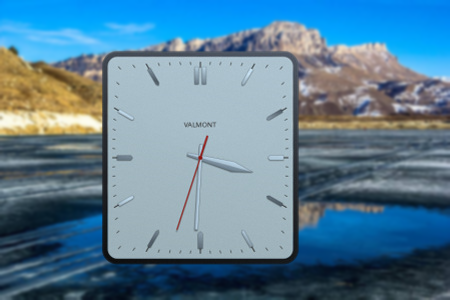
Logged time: 3 h 30 min 33 s
